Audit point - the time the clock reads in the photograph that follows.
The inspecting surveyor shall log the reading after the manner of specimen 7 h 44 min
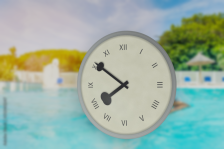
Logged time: 7 h 51 min
